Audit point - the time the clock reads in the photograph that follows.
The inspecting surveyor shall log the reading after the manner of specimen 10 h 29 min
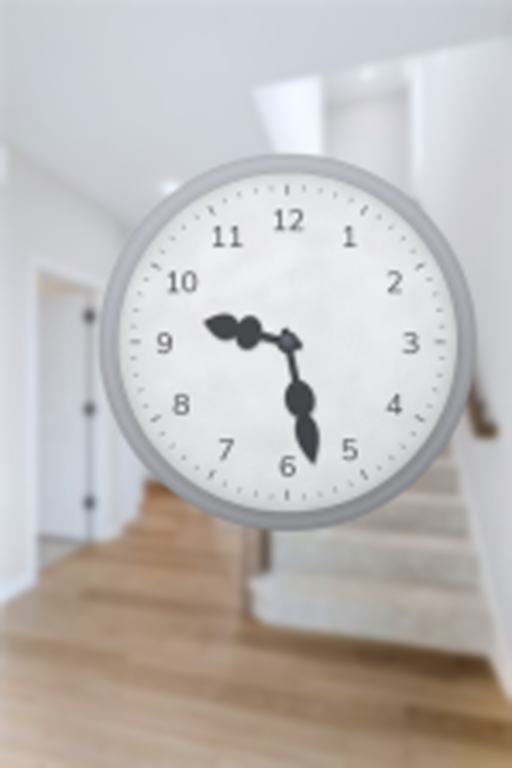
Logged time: 9 h 28 min
